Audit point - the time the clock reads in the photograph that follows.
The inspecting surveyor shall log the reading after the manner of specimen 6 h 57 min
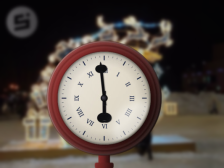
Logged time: 5 h 59 min
